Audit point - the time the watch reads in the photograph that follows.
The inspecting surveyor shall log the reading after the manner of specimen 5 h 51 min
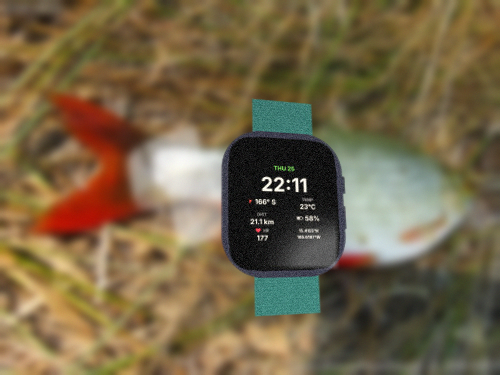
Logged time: 22 h 11 min
